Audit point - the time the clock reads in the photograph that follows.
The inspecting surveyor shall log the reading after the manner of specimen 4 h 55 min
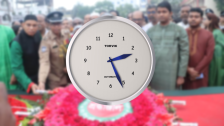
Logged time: 2 h 26 min
